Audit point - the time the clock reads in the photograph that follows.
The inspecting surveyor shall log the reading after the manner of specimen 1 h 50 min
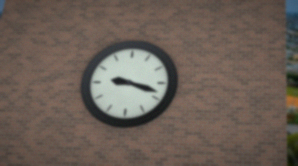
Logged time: 9 h 18 min
